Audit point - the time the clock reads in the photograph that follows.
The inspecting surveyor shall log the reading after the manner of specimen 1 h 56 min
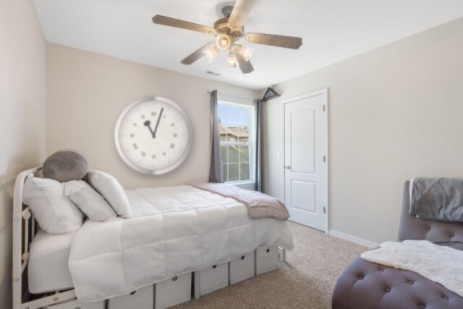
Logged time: 11 h 03 min
